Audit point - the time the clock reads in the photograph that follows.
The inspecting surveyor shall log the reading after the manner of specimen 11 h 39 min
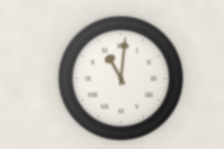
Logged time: 11 h 01 min
